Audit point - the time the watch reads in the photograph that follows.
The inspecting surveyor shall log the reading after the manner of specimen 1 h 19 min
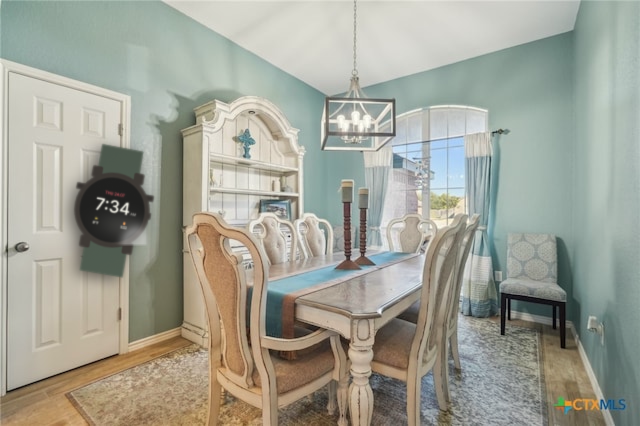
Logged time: 7 h 34 min
